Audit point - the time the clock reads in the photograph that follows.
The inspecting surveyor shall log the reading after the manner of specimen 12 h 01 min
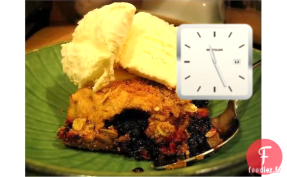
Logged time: 11 h 26 min
